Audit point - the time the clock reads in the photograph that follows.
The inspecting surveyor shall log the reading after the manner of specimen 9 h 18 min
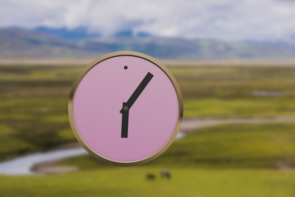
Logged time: 6 h 06 min
